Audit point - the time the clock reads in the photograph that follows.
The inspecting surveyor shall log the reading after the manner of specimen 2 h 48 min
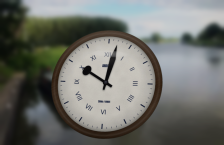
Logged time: 10 h 02 min
